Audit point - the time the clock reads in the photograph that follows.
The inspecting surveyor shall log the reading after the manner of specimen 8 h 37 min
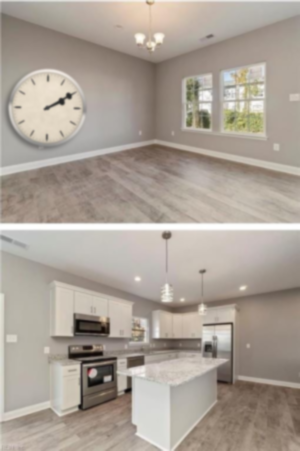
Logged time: 2 h 10 min
